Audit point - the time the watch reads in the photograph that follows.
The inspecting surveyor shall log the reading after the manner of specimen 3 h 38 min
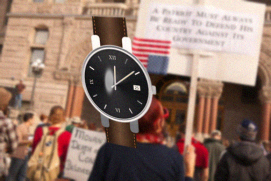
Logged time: 12 h 09 min
